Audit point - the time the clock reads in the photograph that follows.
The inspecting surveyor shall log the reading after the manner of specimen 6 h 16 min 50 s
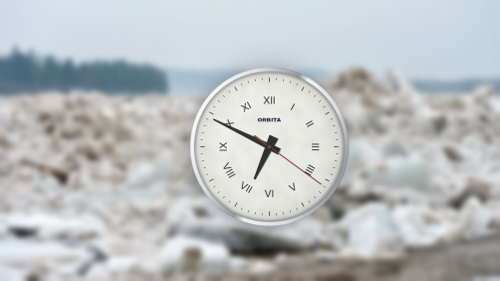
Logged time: 6 h 49 min 21 s
